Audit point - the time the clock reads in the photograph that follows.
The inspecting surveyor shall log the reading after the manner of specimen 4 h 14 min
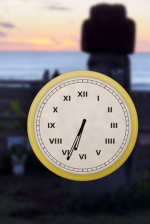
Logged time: 6 h 34 min
